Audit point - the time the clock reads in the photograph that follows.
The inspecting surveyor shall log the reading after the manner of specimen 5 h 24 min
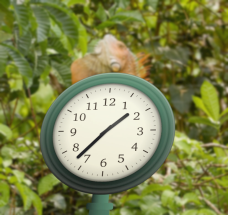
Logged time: 1 h 37 min
